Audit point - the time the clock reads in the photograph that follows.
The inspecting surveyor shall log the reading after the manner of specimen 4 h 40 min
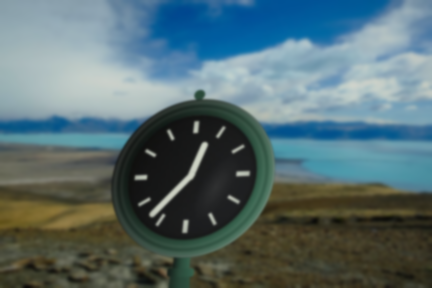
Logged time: 12 h 37 min
